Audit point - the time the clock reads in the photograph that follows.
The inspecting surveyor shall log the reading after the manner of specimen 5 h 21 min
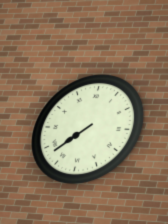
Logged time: 7 h 38 min
